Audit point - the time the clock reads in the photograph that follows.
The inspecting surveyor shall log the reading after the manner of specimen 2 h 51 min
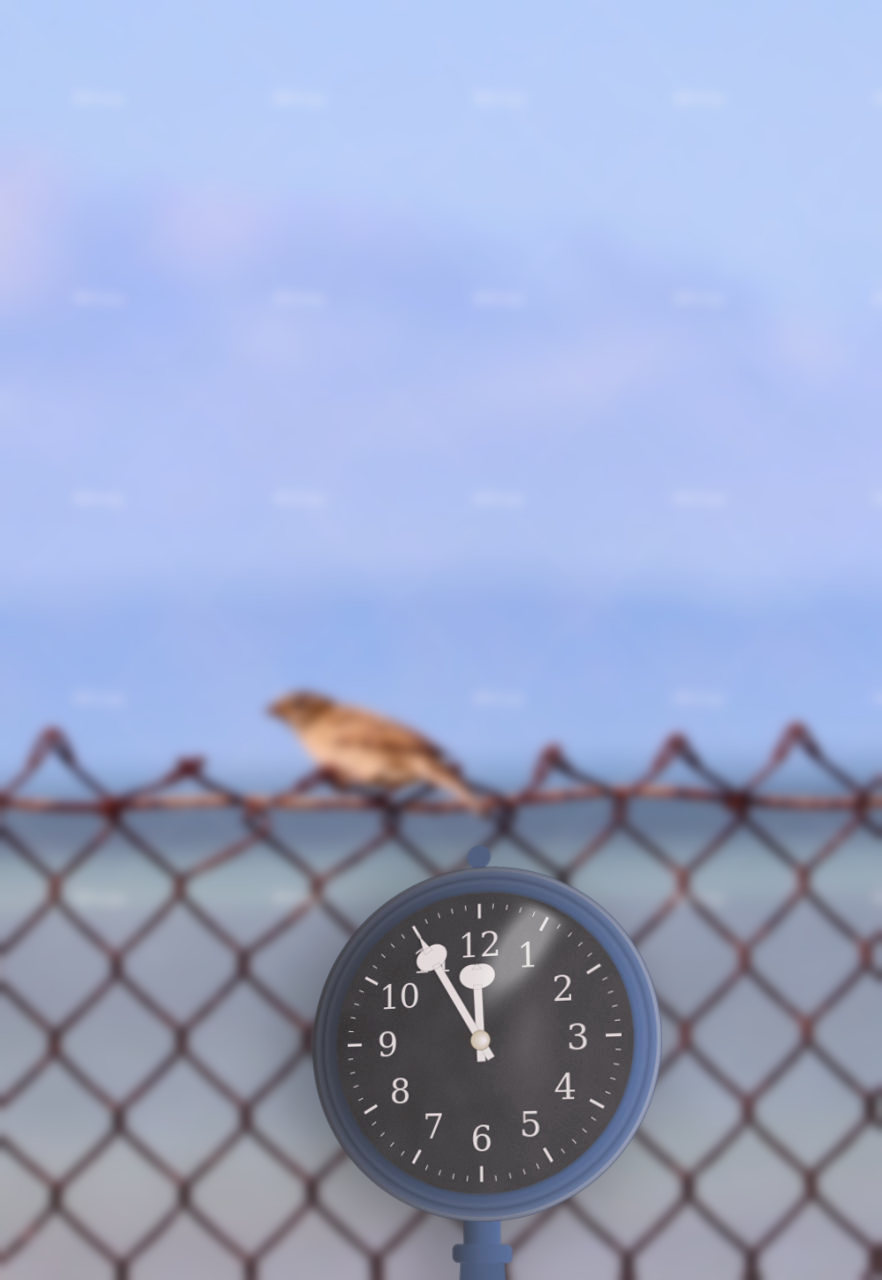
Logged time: 11 h 55 min
